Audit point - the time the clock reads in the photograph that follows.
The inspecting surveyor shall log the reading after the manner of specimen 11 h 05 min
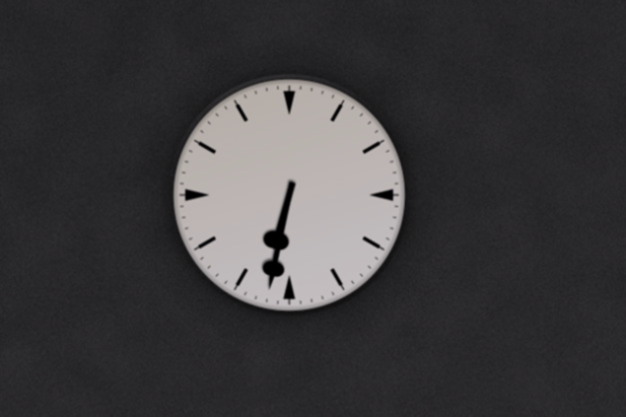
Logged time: 6 h 32 min
